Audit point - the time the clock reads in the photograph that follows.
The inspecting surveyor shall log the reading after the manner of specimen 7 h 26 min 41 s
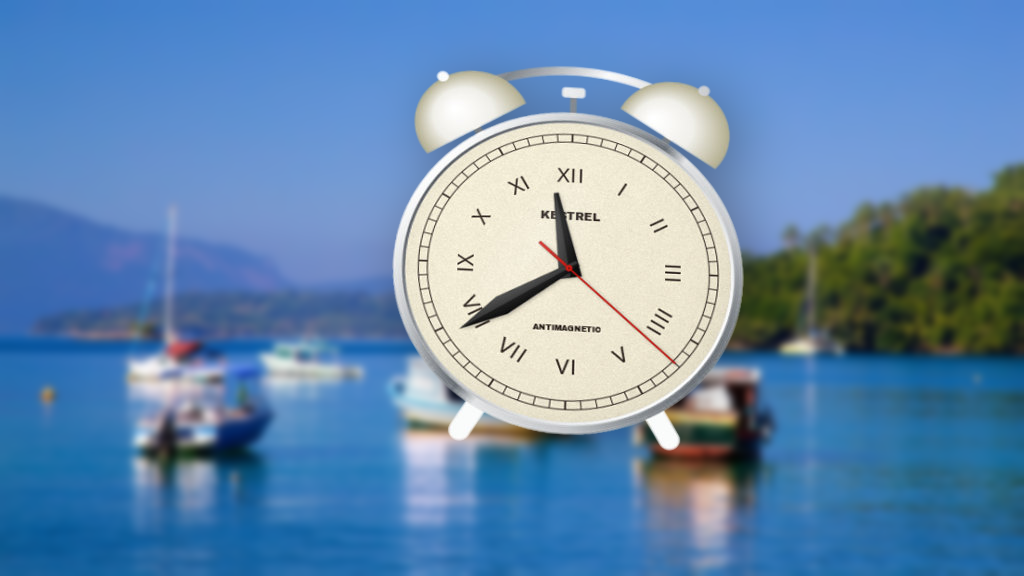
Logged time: 11 h 39 min 22 s
